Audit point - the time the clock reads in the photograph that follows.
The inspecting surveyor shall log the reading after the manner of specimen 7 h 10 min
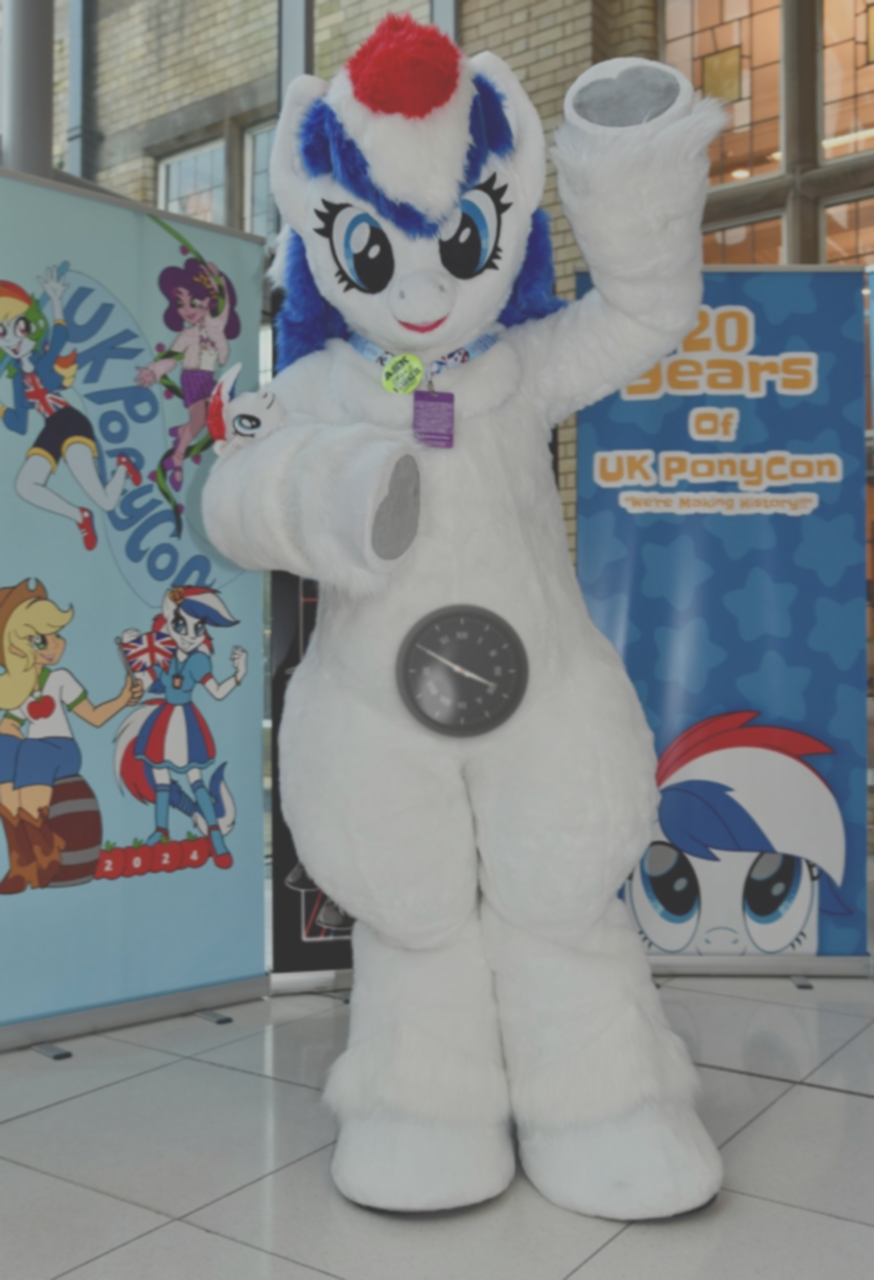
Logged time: 3 h 50 min
